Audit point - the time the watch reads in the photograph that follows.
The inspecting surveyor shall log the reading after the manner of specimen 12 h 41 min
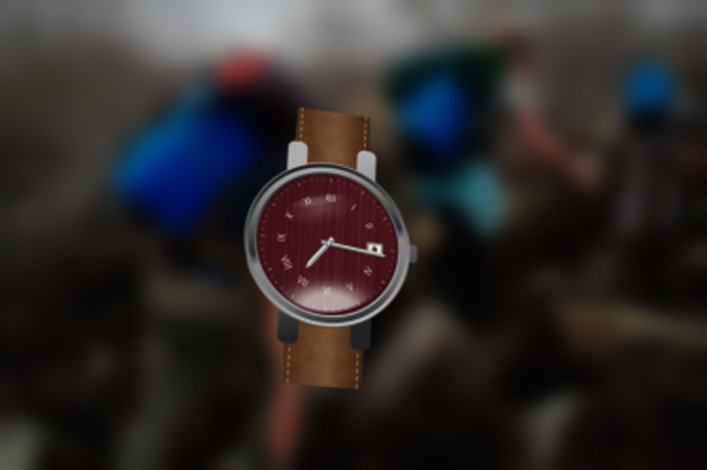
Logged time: 7 h 16 min
